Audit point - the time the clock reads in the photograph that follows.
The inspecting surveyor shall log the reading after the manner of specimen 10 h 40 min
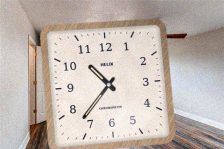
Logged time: 10 h 37 min
